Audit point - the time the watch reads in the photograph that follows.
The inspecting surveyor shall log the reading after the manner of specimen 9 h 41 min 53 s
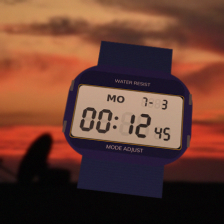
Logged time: 0 h 12 min 45 s
